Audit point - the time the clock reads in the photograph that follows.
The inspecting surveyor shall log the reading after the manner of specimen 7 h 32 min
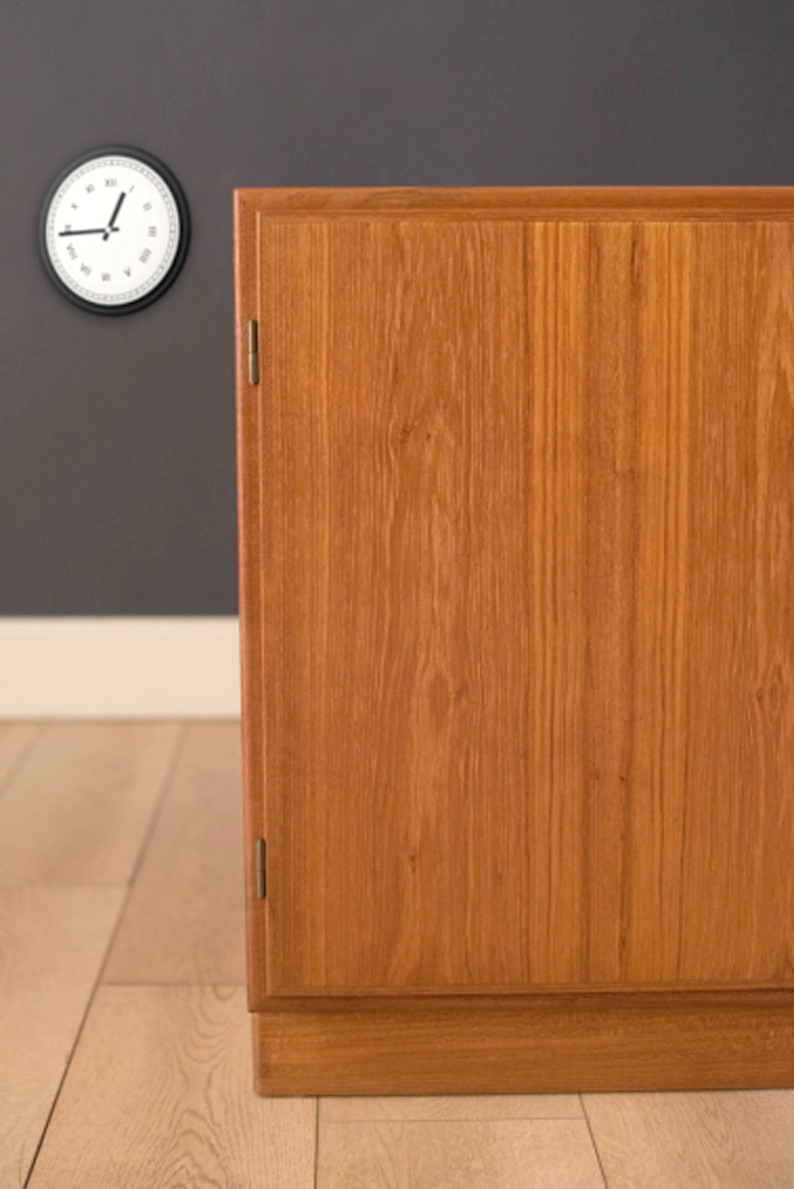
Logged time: 12 h 44 min
